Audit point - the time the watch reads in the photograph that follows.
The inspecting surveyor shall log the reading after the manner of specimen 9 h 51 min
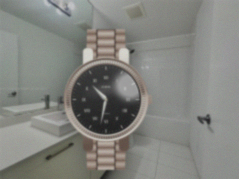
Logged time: 10 h 32 min
